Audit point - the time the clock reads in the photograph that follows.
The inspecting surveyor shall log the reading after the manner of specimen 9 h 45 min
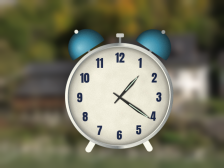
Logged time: 1 h 21 min
